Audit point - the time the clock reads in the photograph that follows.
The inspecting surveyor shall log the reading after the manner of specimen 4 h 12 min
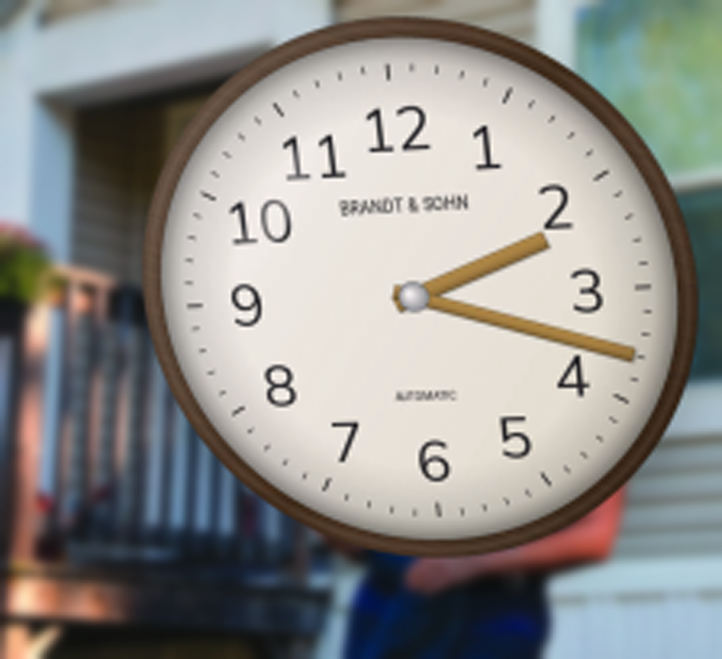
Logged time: 2 h 18 min
